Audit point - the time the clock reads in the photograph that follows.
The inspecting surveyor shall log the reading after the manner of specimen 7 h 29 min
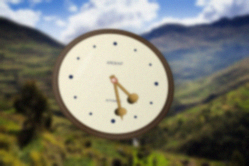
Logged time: 4 h 28 min
